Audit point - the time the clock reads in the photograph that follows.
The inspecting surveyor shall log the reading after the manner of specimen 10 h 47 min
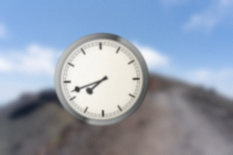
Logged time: 7 h 42 min
